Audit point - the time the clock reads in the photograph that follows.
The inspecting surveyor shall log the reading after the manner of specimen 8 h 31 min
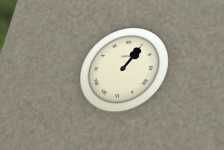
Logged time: 1 h 05 min
